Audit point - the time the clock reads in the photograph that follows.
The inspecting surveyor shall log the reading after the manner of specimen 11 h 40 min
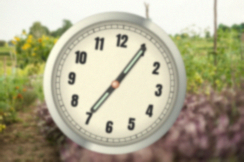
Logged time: 7 h 05 min
